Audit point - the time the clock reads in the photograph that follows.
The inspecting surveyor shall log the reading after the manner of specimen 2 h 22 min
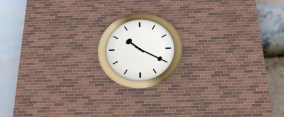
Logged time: 10 h 20 min
